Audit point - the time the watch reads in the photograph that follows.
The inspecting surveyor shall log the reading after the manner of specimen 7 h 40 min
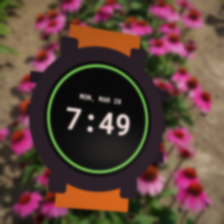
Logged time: 7 h 49 min
